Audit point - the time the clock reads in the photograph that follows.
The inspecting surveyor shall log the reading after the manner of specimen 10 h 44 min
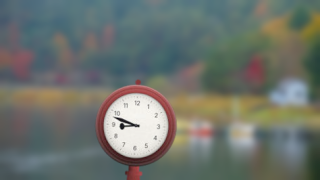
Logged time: 8 h 48 min
